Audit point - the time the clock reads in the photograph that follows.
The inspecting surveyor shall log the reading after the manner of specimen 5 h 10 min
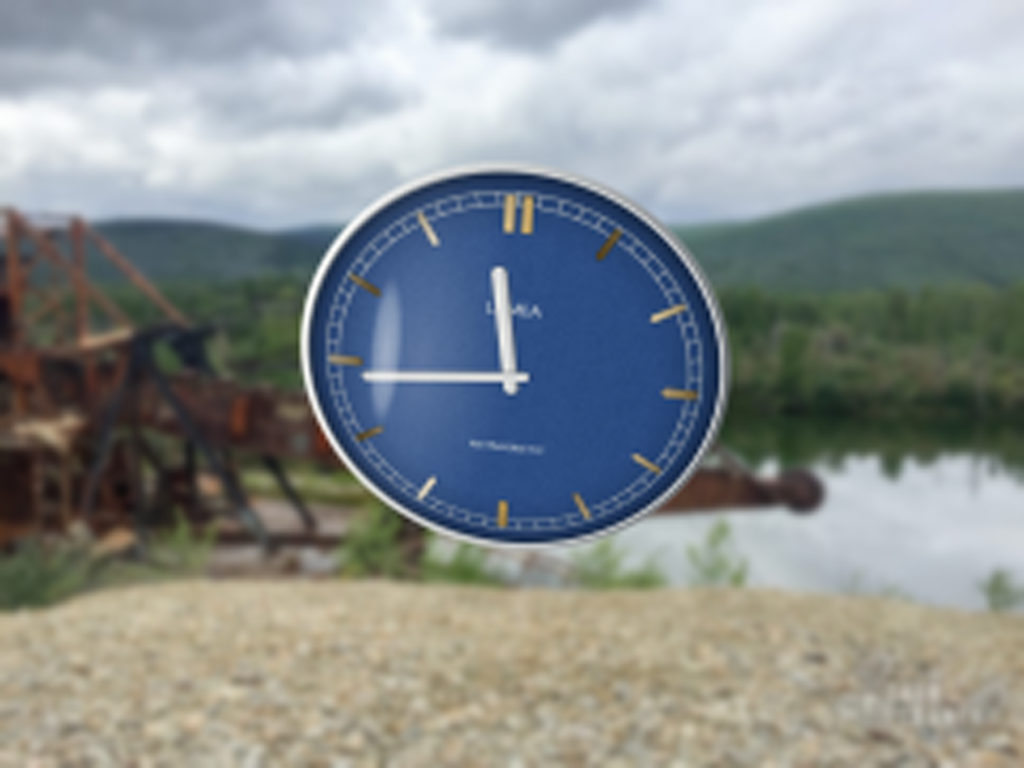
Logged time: 11 h 44 min
